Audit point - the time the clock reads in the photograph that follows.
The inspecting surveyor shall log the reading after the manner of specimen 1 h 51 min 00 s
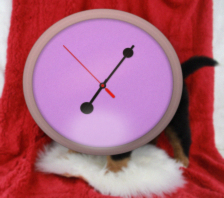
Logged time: 7 h 05 min 53 s
